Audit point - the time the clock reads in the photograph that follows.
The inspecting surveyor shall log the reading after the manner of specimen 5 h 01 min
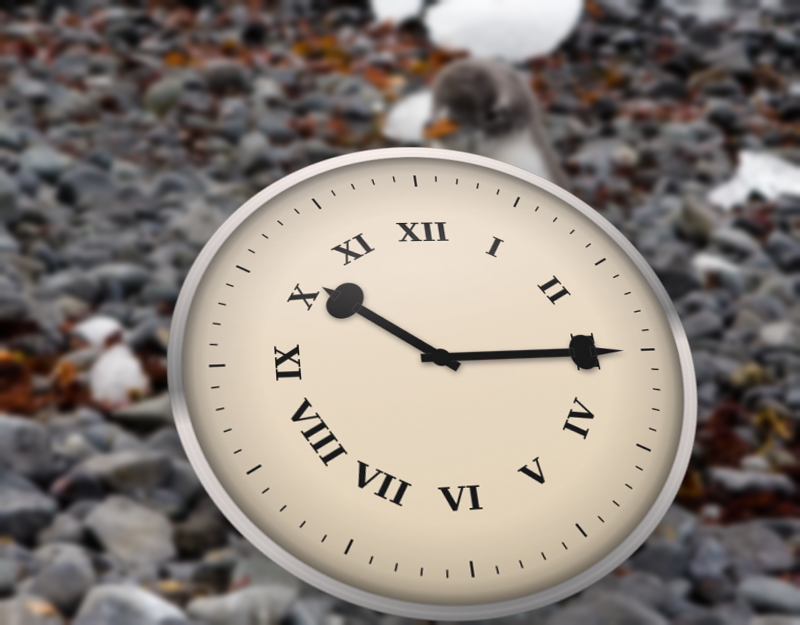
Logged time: 10 h 15 min
